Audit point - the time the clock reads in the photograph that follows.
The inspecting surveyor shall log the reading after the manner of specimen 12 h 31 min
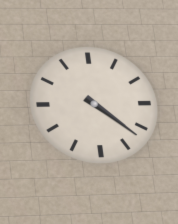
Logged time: 4 h 22 min
